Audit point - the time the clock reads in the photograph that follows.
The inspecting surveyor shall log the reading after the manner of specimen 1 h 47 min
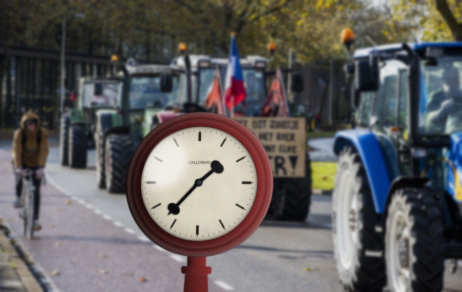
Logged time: 1 h 37 min
